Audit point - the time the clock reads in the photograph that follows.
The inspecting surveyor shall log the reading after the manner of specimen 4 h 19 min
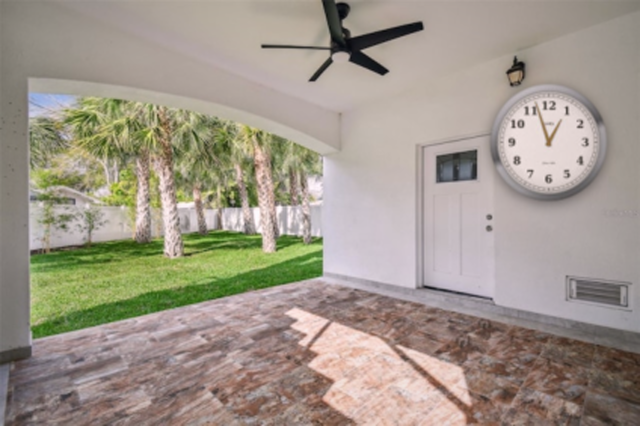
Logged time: 12 h 57 min
